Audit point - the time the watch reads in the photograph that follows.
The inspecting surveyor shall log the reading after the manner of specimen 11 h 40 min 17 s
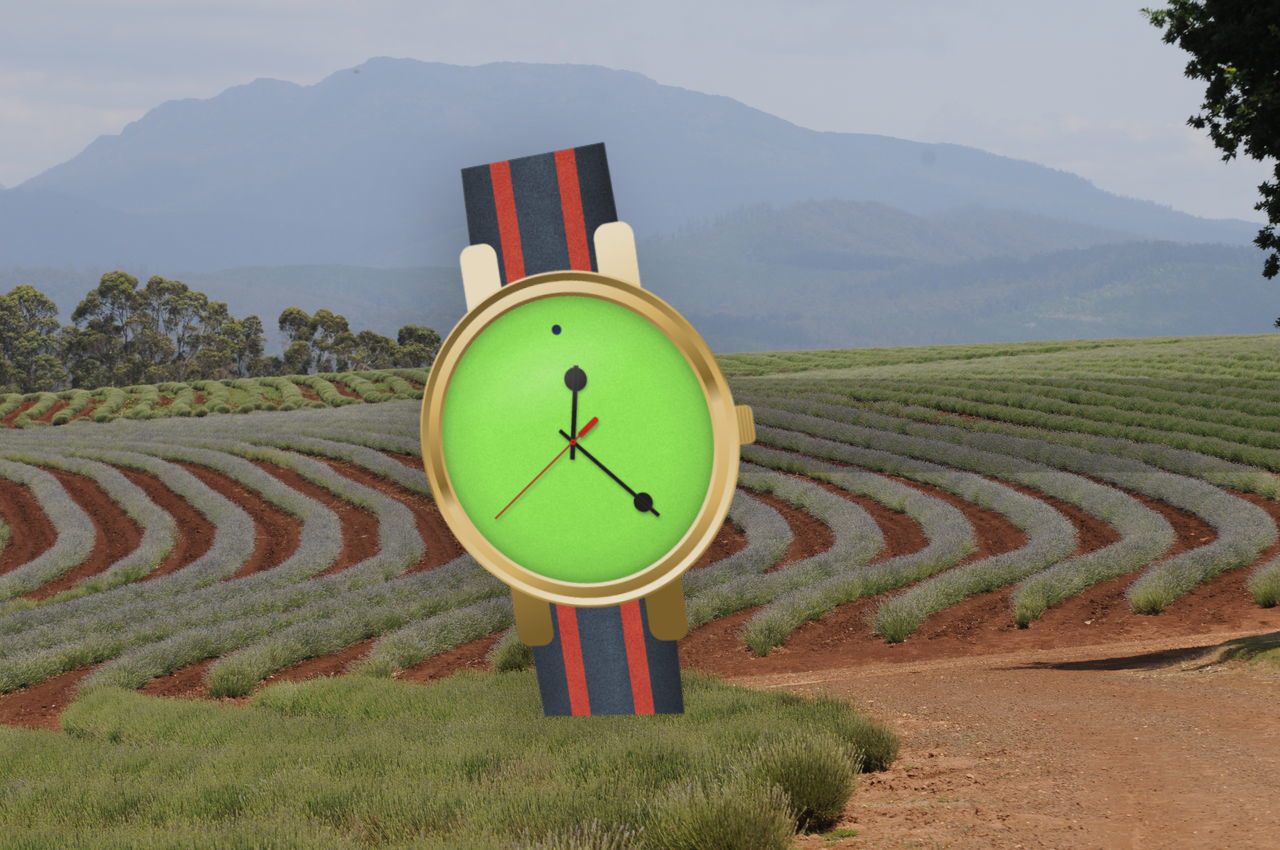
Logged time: 12 h 22 min 39 s
